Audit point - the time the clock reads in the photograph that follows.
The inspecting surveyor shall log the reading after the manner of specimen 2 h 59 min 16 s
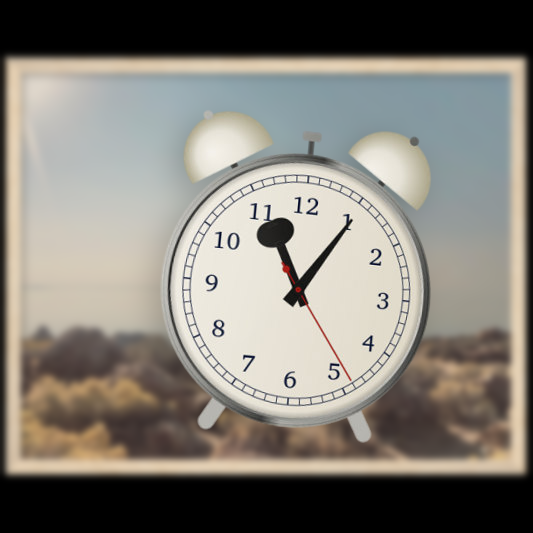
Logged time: 11 h 05 min 24 s
